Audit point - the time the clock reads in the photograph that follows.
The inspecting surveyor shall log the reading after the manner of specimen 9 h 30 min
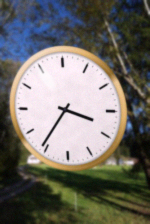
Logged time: 3 h 36 min
